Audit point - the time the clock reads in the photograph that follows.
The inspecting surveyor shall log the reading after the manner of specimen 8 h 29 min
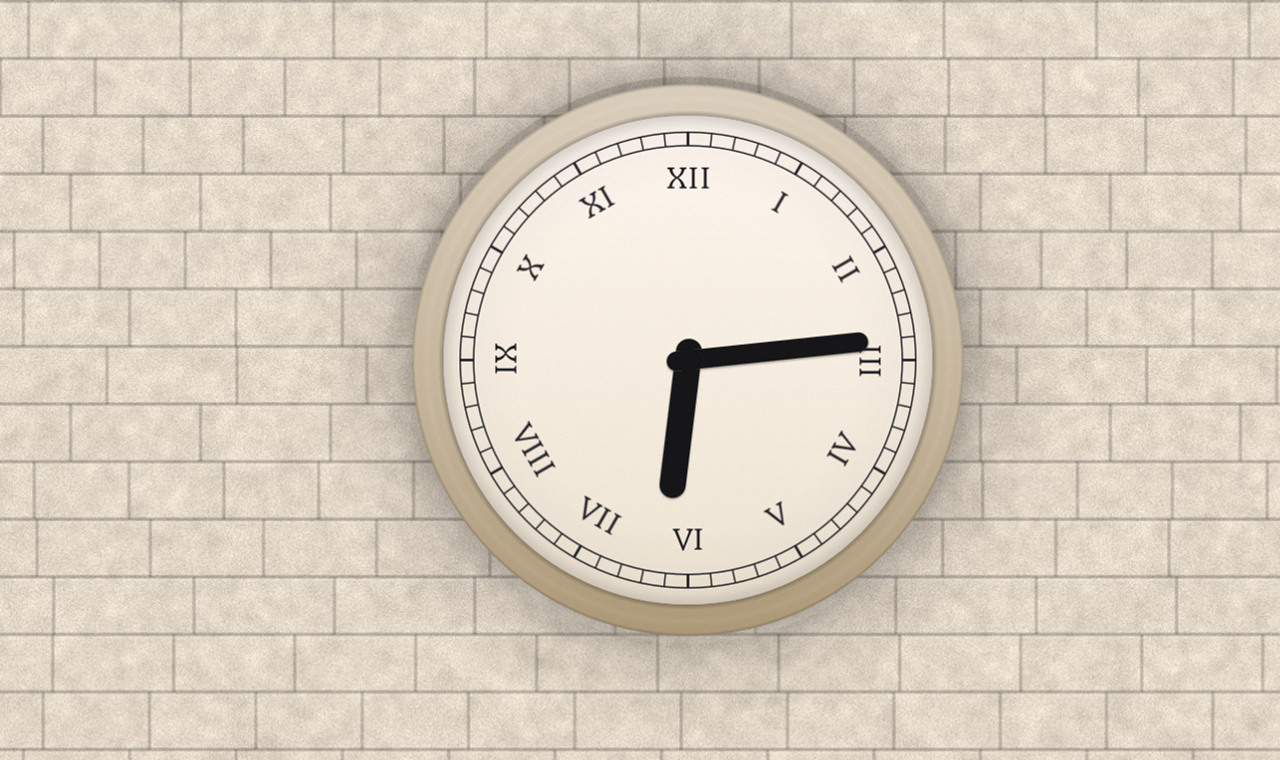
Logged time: 6 h 14 min
